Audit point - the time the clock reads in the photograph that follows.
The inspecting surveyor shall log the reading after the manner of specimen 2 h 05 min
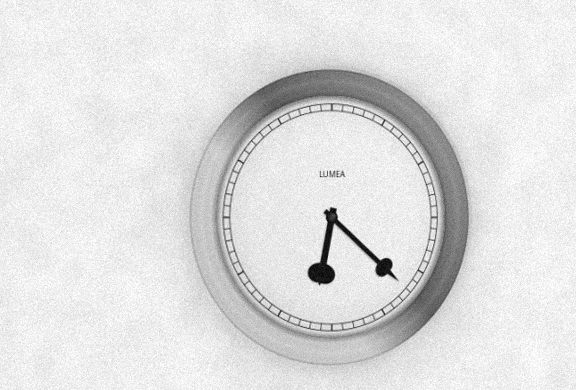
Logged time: 6 h 22 min
